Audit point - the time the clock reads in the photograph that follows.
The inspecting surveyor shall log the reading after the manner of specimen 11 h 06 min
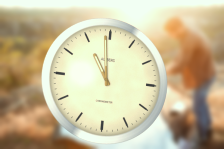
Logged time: 10 h 59 min
